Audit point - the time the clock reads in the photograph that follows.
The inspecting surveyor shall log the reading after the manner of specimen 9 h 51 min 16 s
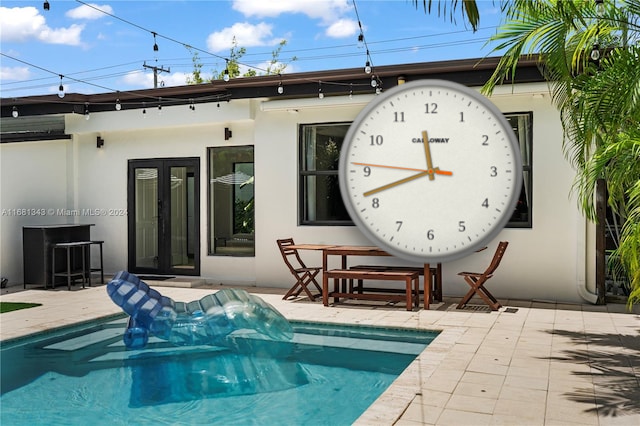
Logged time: 11 h 41 min 46 s
